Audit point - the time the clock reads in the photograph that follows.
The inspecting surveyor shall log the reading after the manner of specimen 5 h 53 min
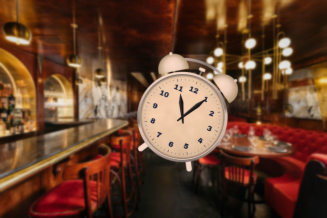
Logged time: 11 h 05 min
